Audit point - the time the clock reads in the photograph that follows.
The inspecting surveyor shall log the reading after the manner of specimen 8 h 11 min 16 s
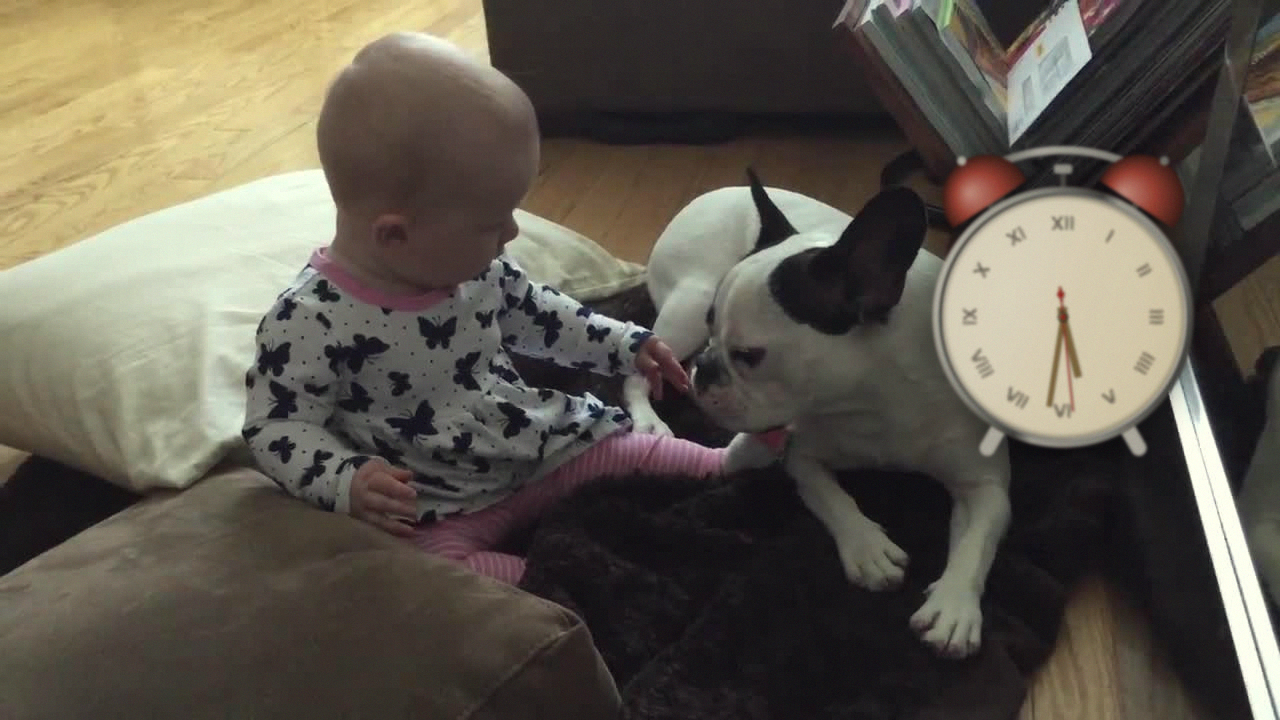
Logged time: 5 h 31 min 29 s
